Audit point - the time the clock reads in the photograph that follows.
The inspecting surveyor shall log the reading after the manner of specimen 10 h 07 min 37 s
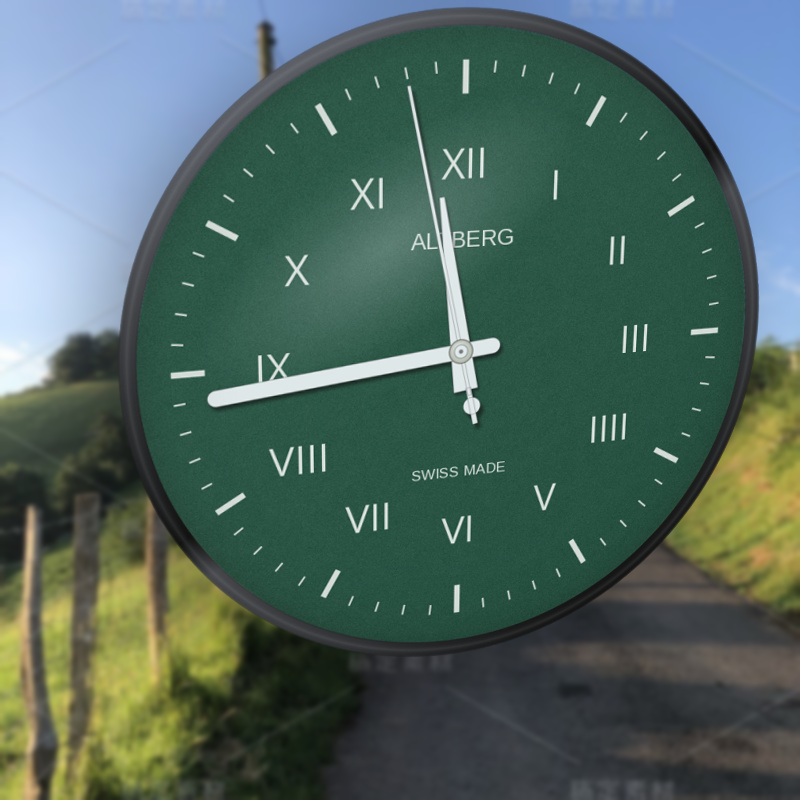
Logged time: 11 h 43 min 58 s
